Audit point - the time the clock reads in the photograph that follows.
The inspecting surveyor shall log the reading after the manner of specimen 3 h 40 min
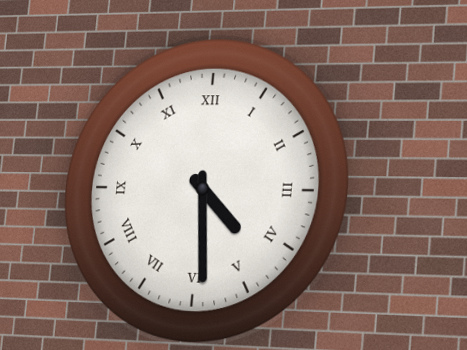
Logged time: 4 h 29 min
